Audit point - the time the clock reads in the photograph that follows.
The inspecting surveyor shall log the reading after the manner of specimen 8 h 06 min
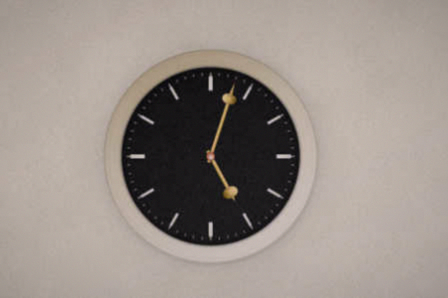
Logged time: 5 h 03 min
